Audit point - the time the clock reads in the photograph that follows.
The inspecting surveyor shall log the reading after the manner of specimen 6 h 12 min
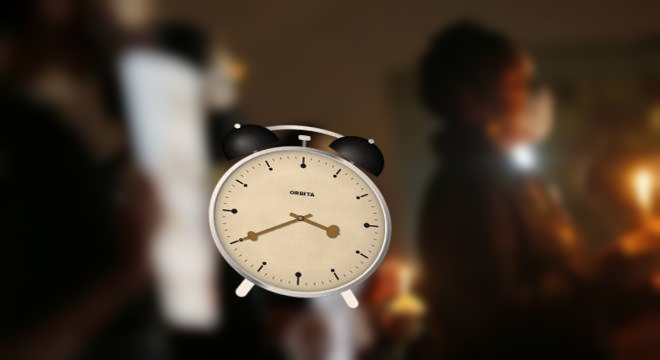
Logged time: 3 h 40 min
